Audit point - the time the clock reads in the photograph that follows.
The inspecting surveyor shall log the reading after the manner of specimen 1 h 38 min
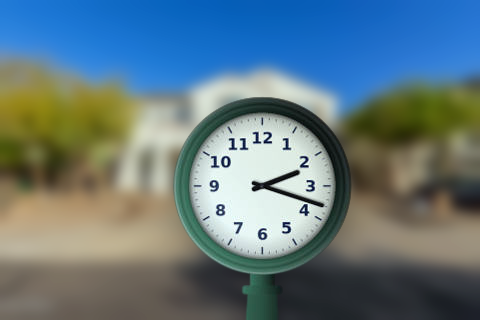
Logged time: 2 h 18 min
